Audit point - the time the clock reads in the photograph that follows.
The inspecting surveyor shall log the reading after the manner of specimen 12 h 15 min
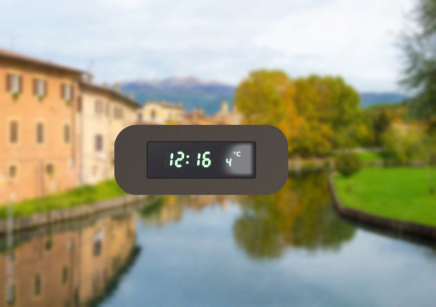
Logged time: 12 h 16 min
